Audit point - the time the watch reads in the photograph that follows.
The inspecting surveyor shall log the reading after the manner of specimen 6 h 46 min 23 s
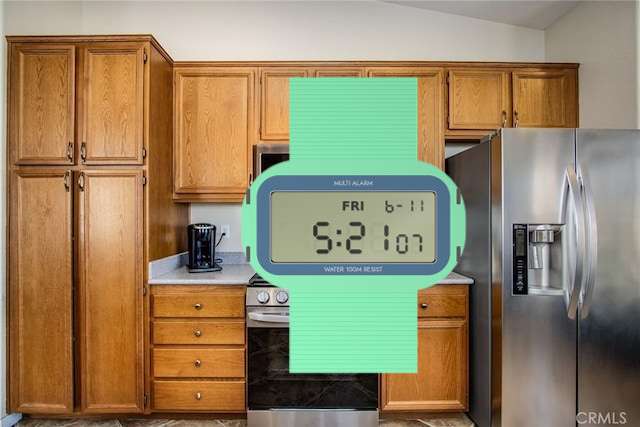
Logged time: 5 h 21 min 07 s
